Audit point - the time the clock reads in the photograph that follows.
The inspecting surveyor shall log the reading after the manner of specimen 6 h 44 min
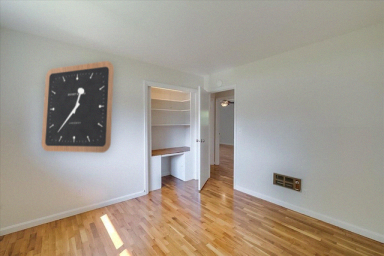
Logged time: 12 h 37 min
